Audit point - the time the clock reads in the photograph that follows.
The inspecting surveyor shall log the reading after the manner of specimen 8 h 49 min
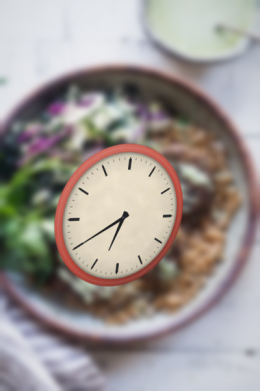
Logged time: 6 h 40 min
